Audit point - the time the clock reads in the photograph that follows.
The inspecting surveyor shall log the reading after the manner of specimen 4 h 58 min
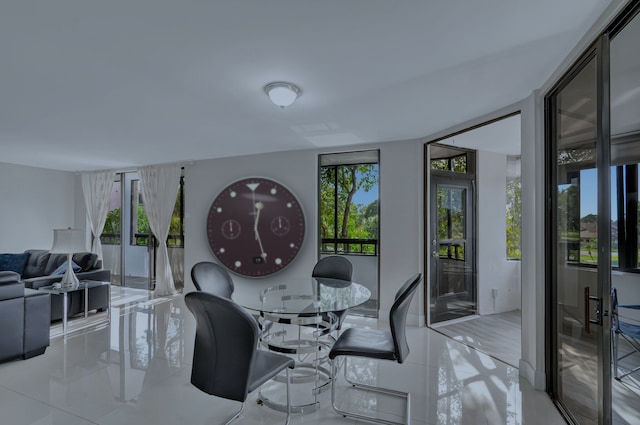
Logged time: 12 h 28 min
